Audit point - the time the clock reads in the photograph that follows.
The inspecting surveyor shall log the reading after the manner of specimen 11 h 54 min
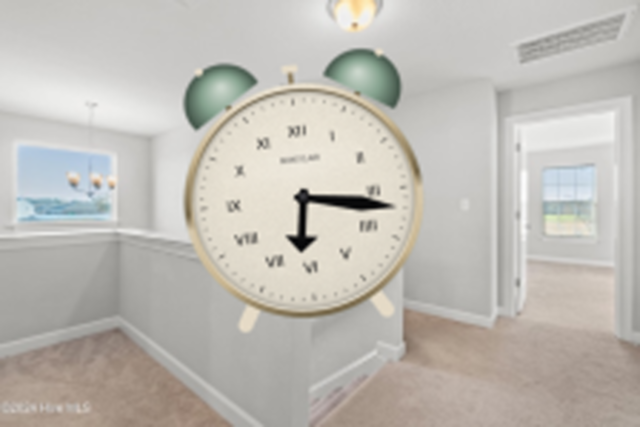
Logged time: 6 h 17 min
